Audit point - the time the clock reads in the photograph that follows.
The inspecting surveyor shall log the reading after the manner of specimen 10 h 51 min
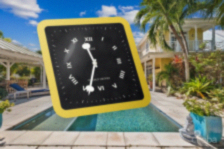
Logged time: 11 h 34 min
